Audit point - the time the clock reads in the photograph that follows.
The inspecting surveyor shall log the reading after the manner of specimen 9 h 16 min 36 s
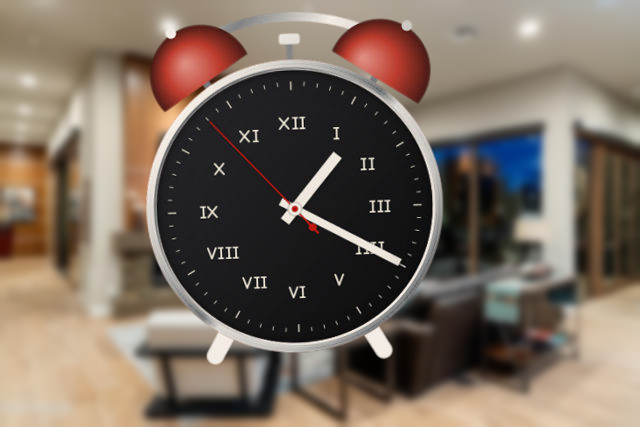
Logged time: 1 h 19 min 53 s
